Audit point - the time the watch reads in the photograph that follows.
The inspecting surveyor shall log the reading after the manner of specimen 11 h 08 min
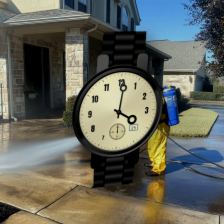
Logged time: 4 h 01 min
